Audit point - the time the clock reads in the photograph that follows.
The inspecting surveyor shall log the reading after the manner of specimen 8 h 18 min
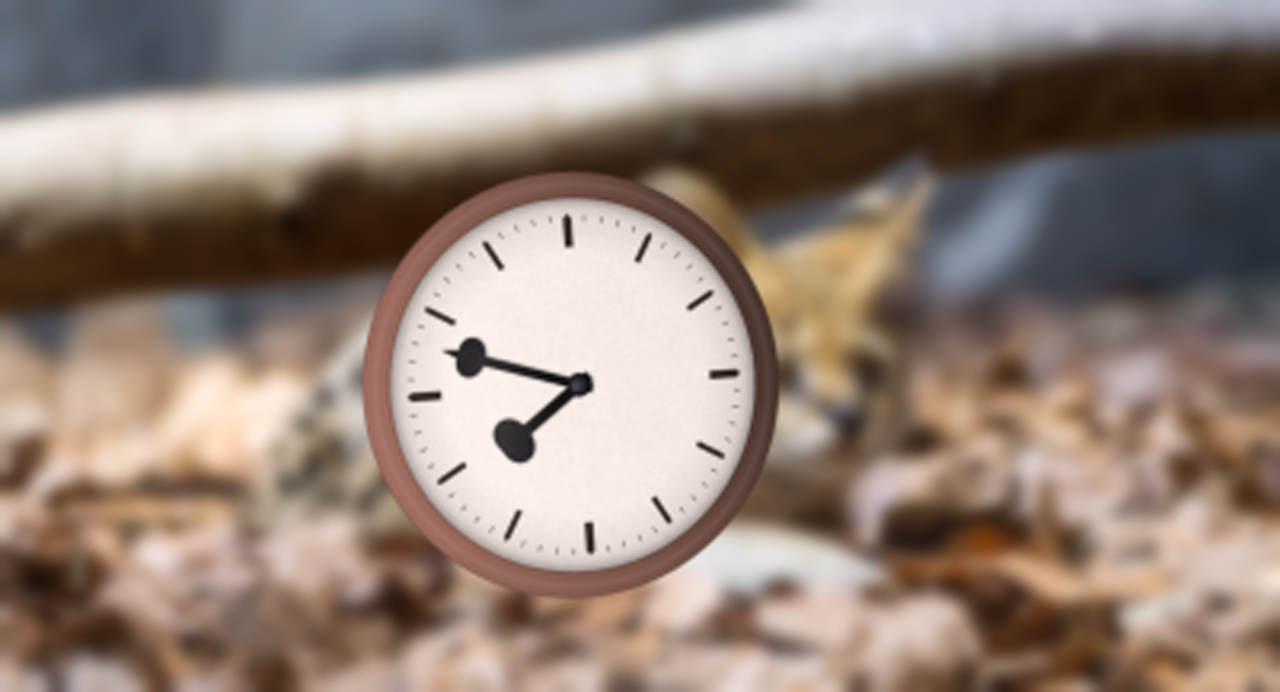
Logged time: 7 h 48 min
